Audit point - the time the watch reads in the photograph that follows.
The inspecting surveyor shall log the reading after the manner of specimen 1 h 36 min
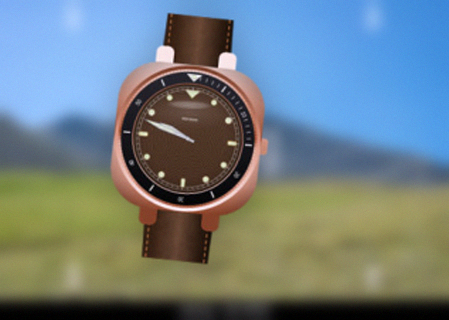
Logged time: 9 h 48 min
